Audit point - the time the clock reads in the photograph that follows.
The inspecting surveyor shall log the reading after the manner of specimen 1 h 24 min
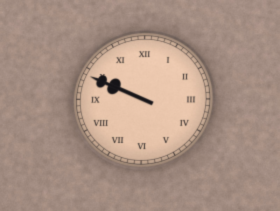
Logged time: 9 h 49 min
